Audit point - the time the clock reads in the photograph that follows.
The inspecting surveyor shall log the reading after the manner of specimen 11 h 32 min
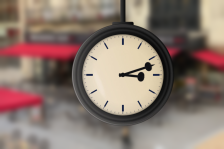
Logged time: 3 h 12 min
